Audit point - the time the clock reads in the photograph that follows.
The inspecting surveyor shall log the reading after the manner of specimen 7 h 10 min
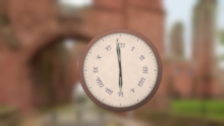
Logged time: 5 h 59 min
